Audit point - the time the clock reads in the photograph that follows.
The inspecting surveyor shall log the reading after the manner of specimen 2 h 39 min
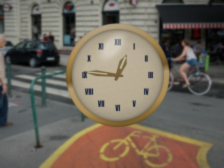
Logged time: 12 h 46 min
